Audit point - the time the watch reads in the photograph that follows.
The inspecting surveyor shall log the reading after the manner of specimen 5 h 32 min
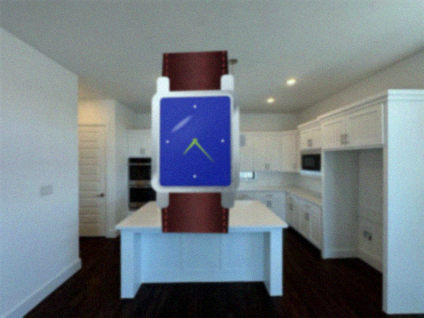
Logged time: 7 h 23 min
